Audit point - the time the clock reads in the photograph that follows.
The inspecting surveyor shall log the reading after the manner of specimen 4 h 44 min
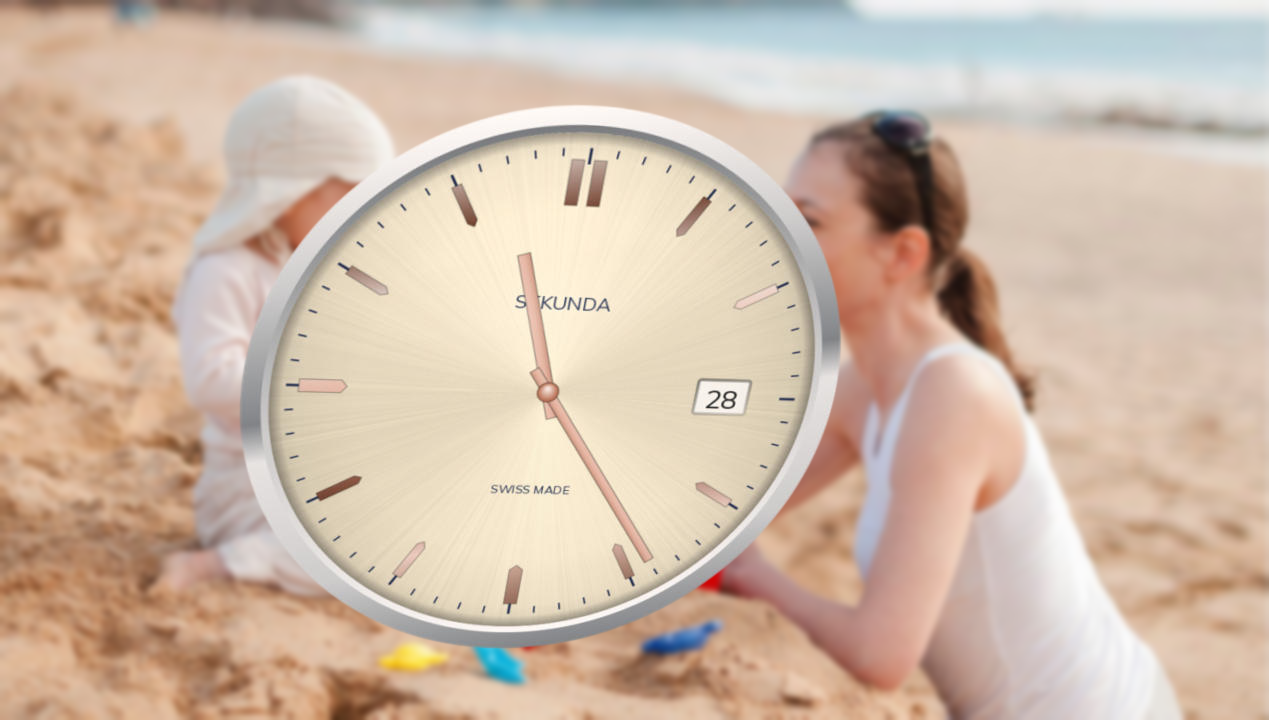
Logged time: 11 h 24 min
